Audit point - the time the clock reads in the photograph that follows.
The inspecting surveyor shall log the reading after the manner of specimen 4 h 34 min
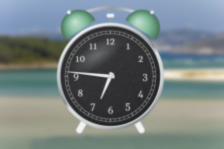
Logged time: 6 h 46 min
